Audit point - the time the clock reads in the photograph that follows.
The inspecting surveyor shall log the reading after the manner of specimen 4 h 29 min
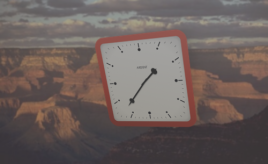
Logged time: 1 h 37 min
